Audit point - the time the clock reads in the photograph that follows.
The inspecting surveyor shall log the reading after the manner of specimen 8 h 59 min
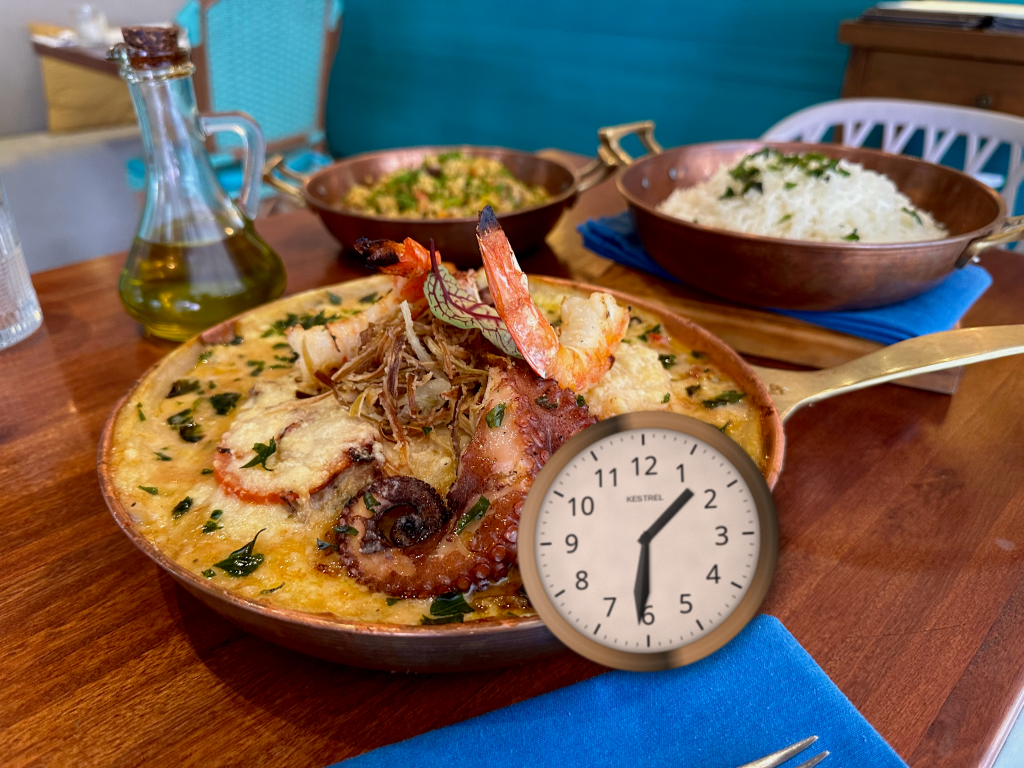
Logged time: 1 h 31 min
